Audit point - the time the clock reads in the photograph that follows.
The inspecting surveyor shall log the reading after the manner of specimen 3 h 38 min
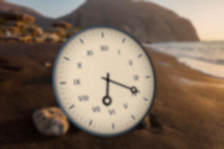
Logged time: 6 h 19 min
